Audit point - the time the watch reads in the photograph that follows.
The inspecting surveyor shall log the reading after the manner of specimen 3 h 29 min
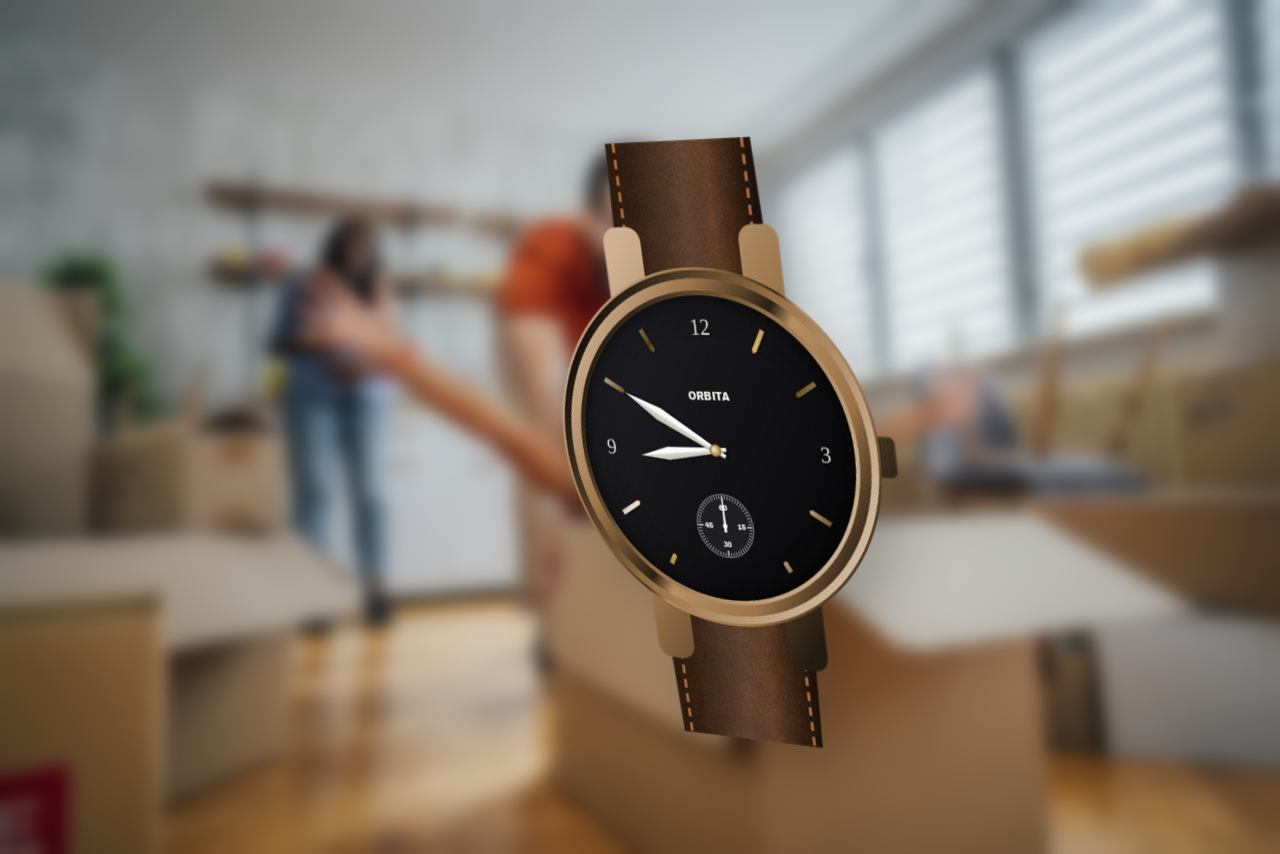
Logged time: 8 h 50 min
